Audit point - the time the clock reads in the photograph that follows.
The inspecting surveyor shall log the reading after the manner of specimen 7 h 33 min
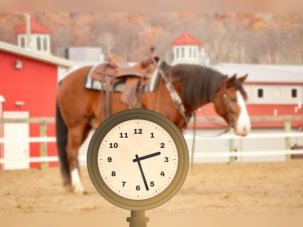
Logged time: 2 h 27 min
